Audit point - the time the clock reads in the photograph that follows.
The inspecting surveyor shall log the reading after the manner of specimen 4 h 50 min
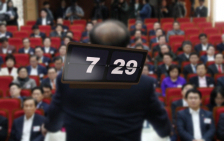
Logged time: 7 h 29 min
